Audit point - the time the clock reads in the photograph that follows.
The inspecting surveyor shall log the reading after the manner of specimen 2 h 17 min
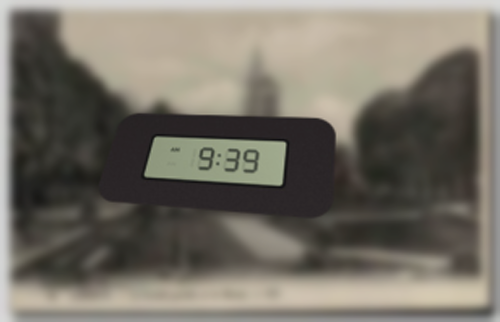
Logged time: 9 h 39 min
